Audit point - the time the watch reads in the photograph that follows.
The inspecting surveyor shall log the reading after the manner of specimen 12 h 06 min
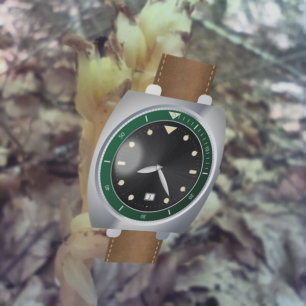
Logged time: 8 h 24 min
